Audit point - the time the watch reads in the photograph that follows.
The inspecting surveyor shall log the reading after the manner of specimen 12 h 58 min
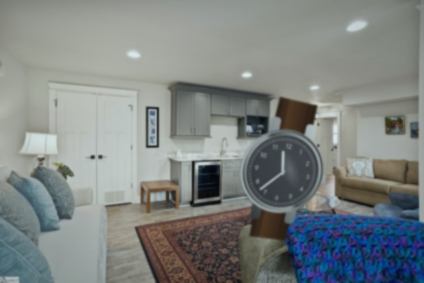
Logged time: 11 h 37 min
